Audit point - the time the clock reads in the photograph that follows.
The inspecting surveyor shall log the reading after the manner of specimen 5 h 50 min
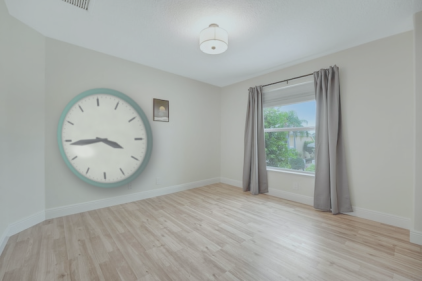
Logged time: 3 h 44 min
